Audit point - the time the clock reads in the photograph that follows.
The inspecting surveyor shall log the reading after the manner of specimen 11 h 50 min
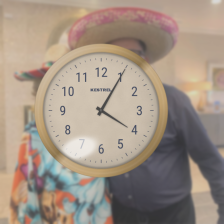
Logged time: 4 h 05 min
